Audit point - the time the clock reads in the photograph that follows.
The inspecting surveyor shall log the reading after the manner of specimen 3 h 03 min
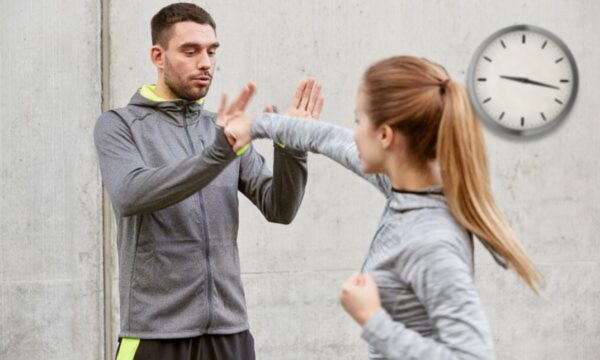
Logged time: 9 h 17 min
